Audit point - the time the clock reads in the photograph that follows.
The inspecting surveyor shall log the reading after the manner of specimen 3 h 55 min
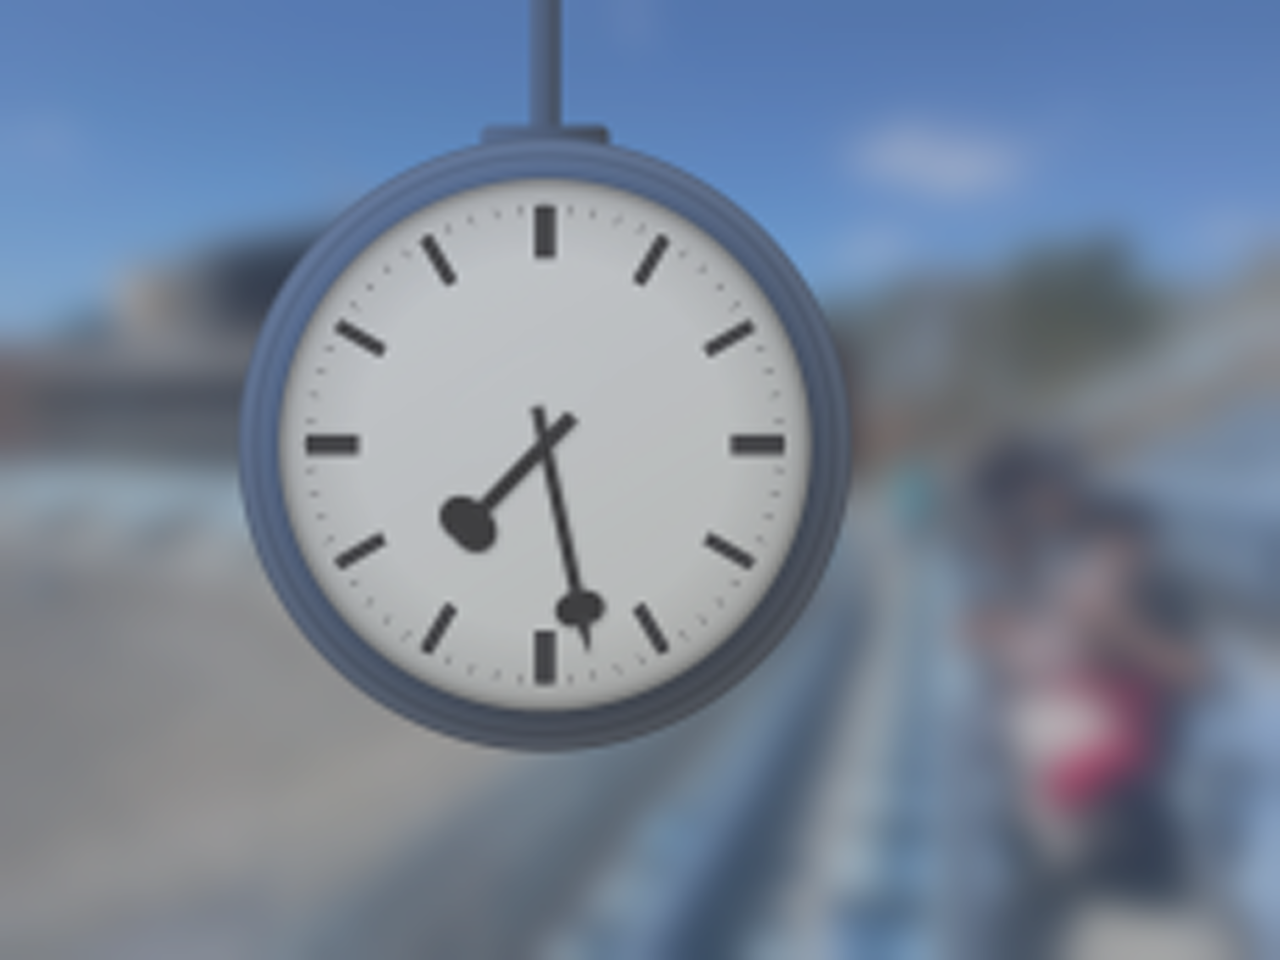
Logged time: 7 h 28 min
